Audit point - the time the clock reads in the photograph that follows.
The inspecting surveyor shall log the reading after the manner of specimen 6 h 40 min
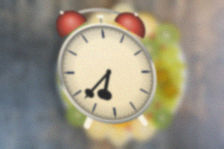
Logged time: 6 h 38 min
